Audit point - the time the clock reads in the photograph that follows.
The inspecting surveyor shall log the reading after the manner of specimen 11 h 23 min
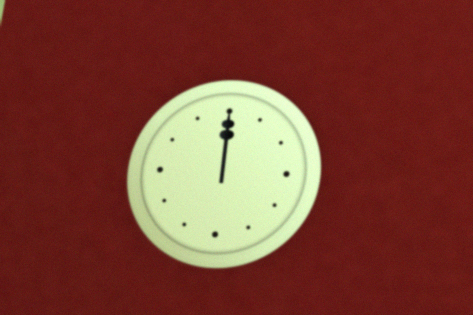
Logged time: 12 h 00 min
